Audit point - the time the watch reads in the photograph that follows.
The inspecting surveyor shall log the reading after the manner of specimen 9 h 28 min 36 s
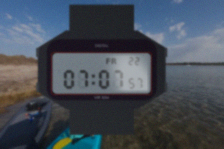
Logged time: 7 h 07 min 57 s
